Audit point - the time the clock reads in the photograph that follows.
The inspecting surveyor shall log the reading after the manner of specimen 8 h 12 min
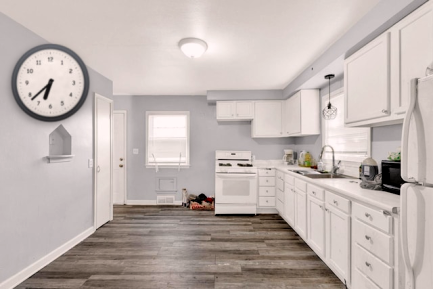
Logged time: 6 h 38 min
